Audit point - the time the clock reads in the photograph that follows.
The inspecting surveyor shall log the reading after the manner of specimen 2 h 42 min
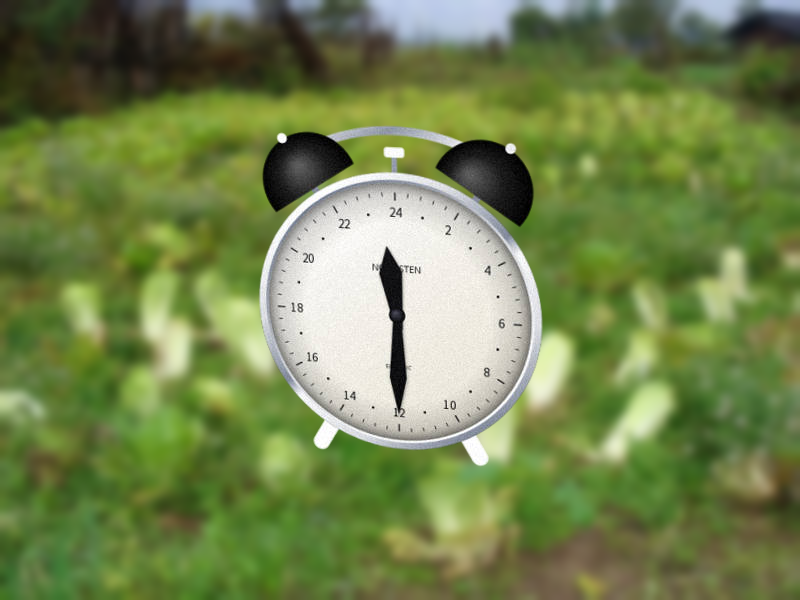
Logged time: 23 h 30 min
